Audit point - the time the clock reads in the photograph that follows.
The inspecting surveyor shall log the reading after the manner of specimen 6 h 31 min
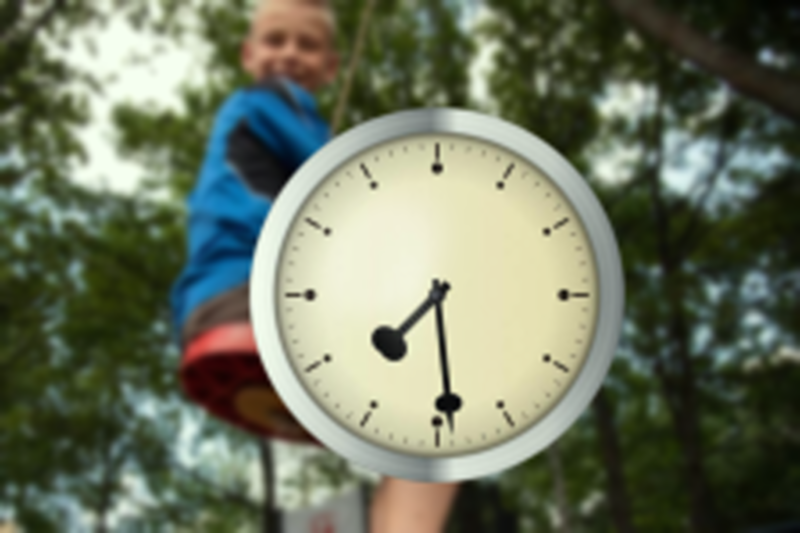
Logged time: 7 h 29 min
